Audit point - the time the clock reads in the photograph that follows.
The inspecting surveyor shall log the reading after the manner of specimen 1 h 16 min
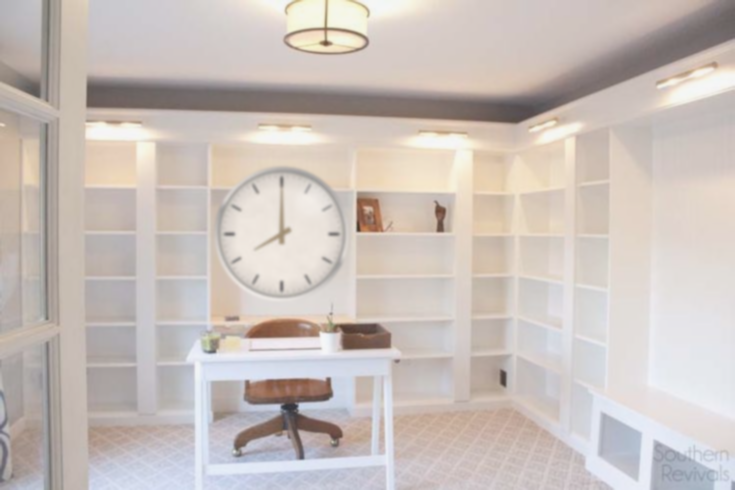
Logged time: 8 h 00 min
